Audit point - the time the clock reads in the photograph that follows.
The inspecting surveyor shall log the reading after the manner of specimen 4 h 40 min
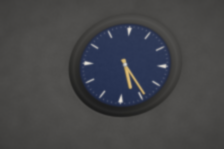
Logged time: 5 h 24 min
